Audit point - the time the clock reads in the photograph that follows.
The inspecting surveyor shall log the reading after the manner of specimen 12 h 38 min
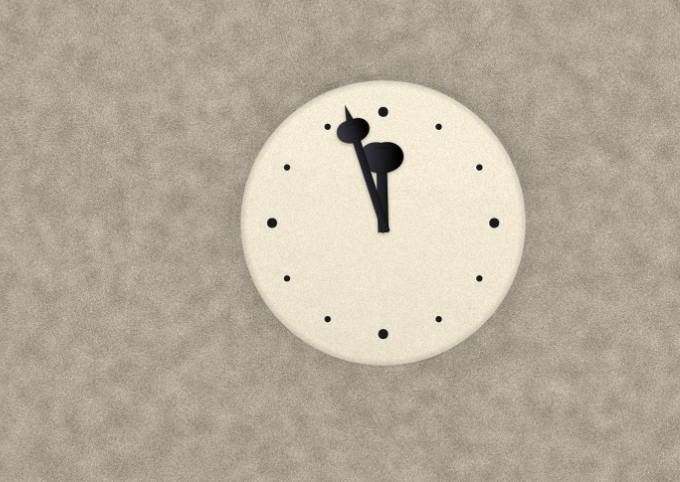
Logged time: 11 h 57 min
